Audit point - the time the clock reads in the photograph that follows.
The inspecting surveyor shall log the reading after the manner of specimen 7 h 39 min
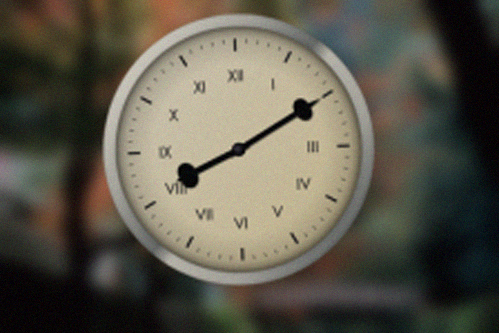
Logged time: 8 h 10 min
